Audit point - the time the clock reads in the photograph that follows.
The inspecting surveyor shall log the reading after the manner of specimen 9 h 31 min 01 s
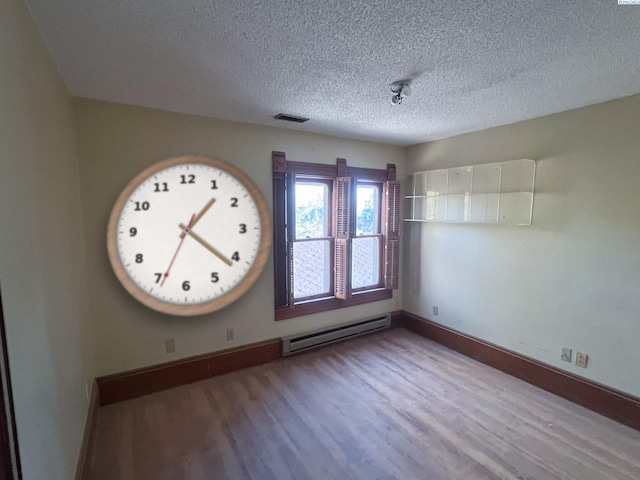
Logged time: 1 h 21 min 34 s
